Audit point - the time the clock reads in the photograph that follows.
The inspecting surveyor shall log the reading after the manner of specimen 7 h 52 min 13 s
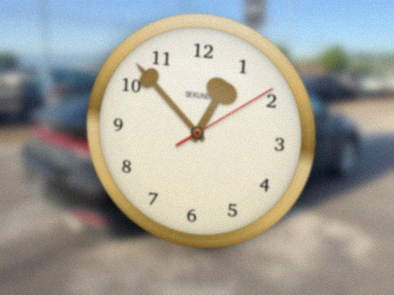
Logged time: 12 h 52 min 09 s
